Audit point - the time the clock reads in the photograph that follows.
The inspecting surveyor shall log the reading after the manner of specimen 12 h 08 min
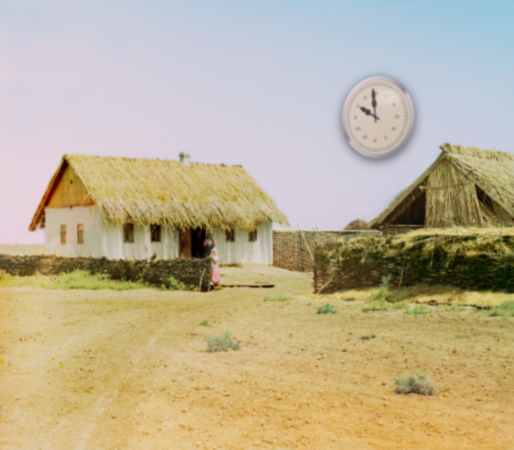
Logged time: 9 h 59 min
